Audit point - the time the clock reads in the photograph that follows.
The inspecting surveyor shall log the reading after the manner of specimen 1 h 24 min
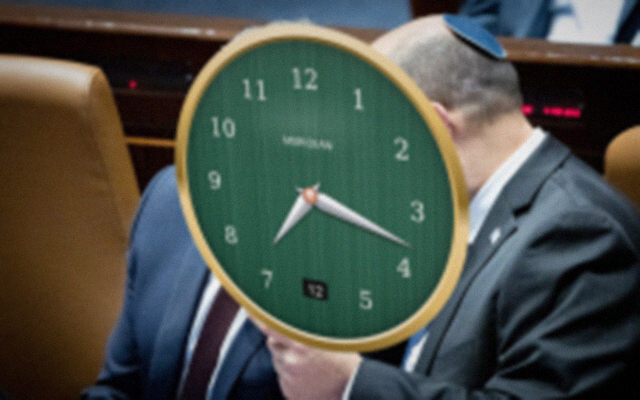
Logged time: 7 h 18 min
